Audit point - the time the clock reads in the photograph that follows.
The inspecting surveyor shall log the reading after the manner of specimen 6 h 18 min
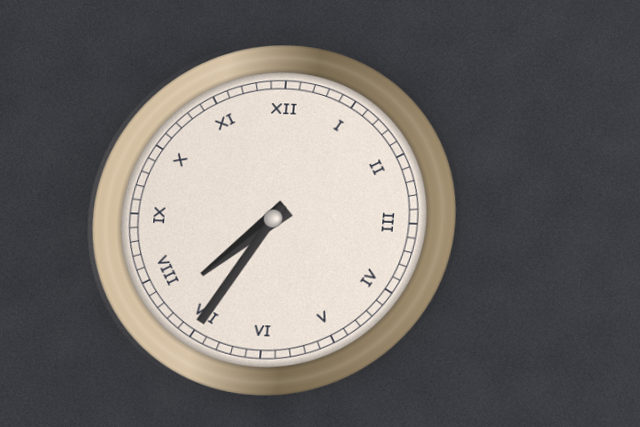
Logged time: 7 h 35 min
